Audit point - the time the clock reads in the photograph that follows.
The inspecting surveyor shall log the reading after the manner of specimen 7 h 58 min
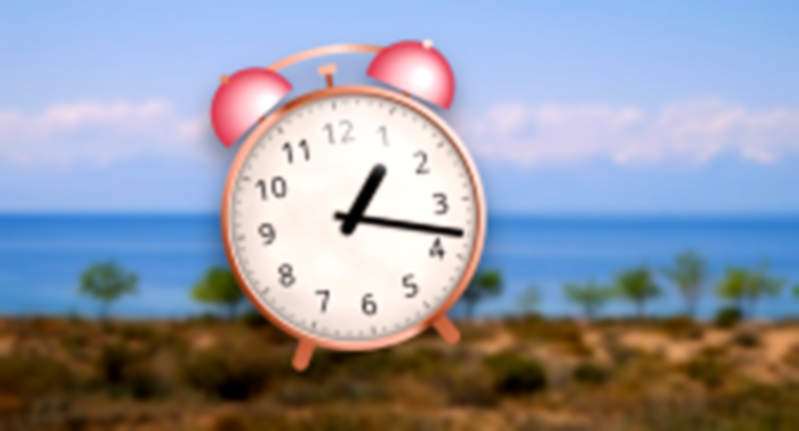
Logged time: 1 h 18 min
